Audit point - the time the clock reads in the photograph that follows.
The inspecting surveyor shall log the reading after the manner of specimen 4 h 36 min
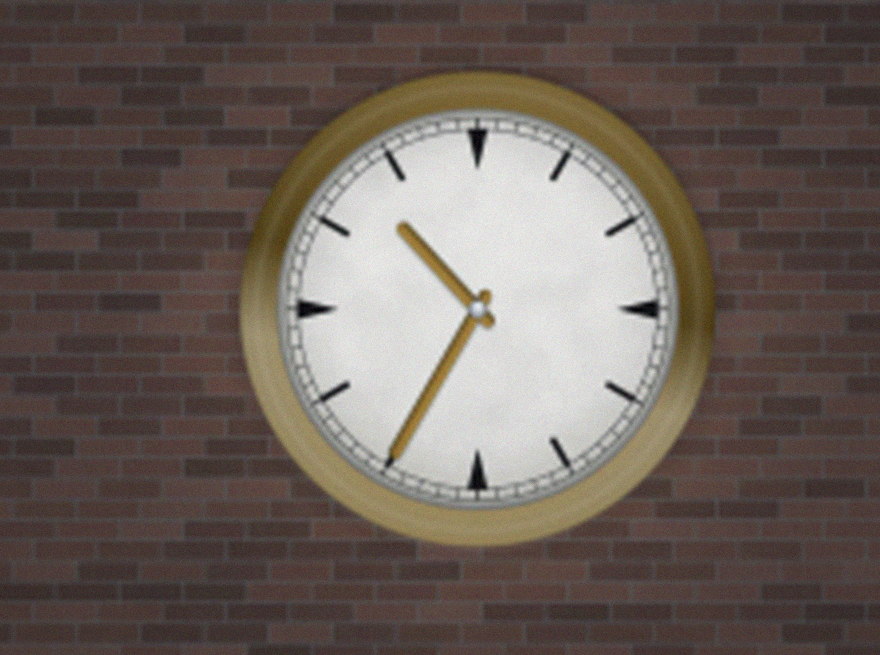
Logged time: 10 h 35 min
